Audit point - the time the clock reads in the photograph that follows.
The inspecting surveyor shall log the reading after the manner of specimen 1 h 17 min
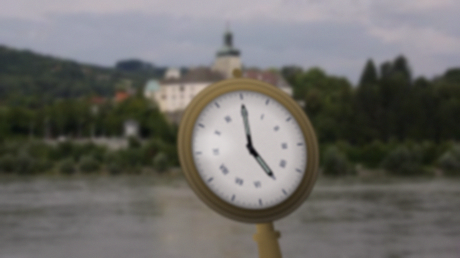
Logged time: 5 h 00 min
